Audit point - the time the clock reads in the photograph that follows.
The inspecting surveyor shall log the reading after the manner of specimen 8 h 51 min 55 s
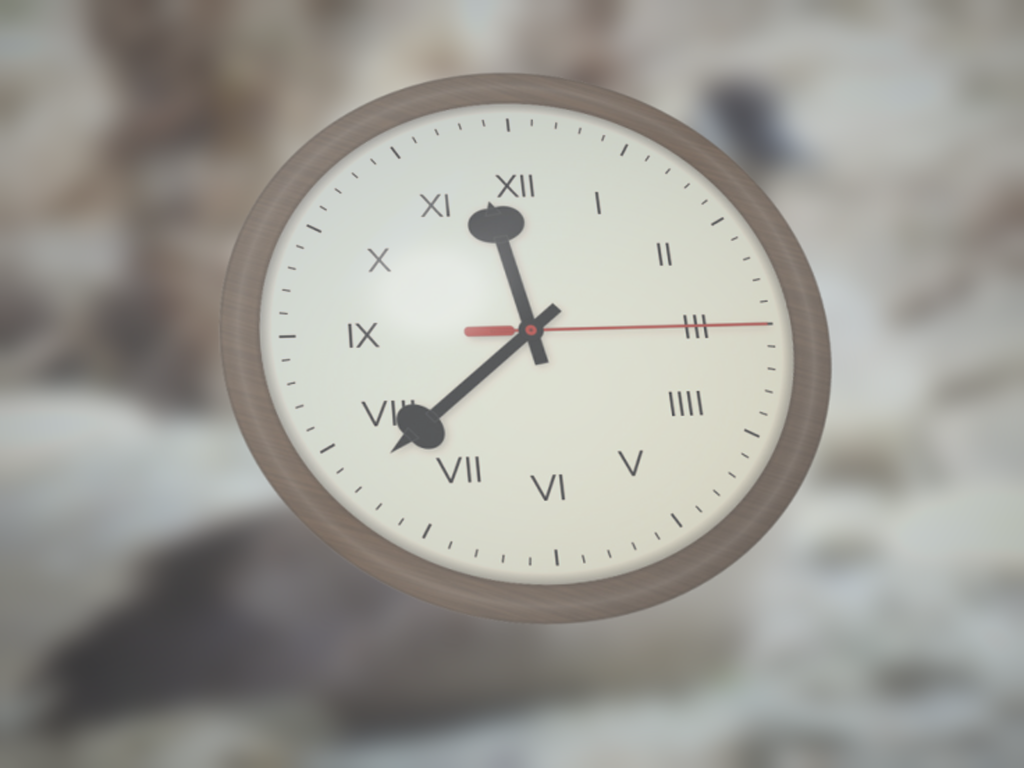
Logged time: 11 h 38 min 15 s
